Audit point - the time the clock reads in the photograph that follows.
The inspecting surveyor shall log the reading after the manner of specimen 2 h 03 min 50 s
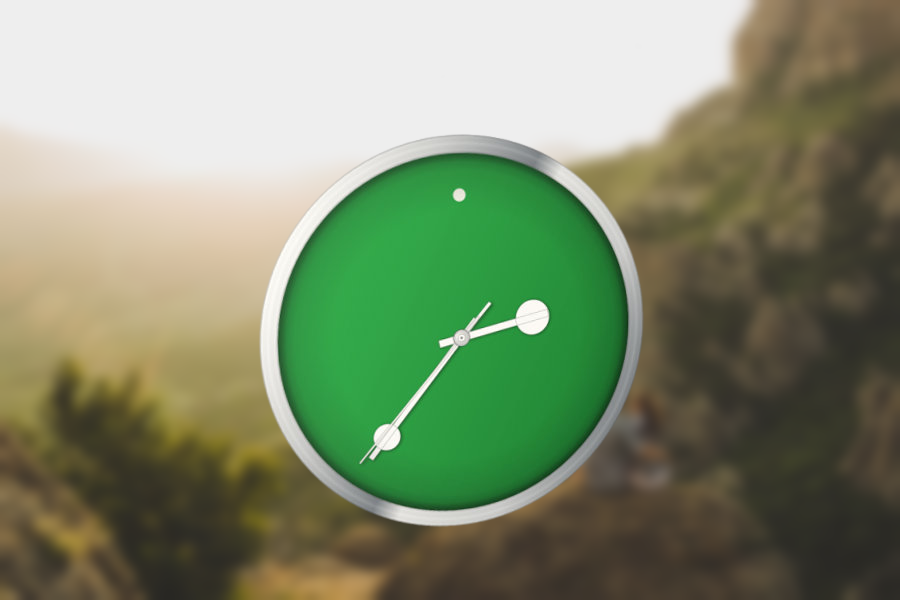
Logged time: 2 h 36 min 37 s
